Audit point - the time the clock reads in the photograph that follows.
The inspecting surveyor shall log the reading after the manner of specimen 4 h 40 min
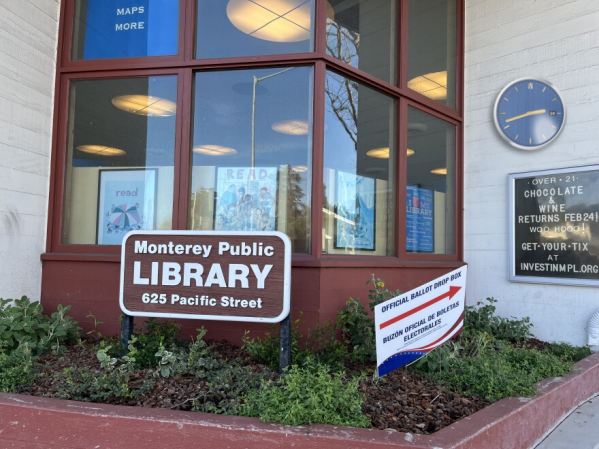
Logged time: 2 h 42 min
